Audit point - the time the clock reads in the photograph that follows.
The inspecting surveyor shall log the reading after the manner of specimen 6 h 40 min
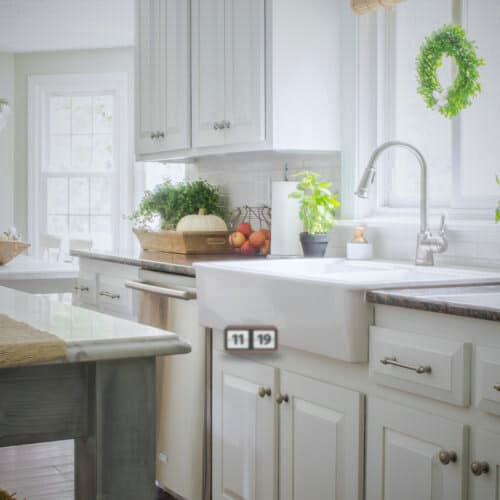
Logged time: 11 h 19 min
